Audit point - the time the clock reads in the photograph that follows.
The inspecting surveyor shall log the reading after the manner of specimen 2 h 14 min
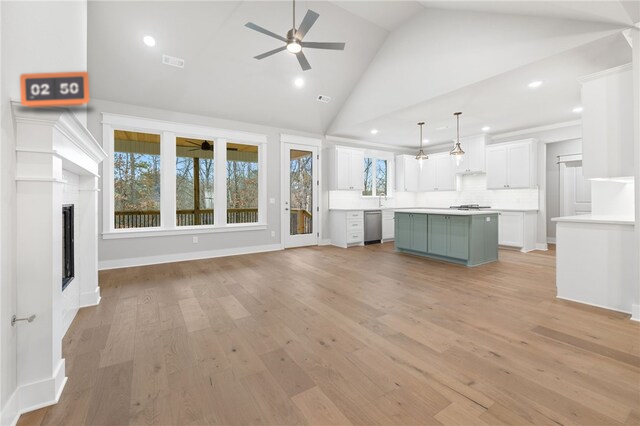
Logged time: 2 h 50 min
